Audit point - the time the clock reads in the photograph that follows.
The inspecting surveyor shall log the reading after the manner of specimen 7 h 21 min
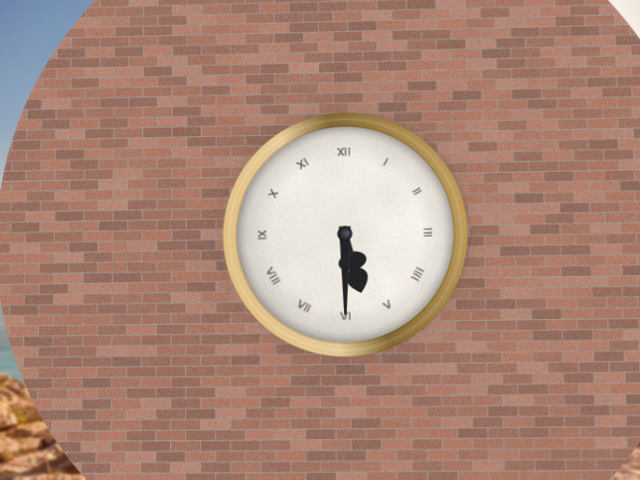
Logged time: 5 h 30 min
